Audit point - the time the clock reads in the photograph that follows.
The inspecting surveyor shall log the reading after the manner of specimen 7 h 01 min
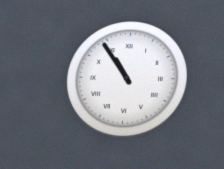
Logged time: 10 h 54 min
